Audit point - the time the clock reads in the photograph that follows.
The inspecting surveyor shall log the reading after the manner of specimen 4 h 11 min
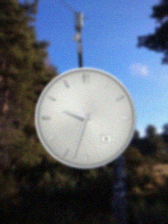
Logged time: 9 h 33 min
